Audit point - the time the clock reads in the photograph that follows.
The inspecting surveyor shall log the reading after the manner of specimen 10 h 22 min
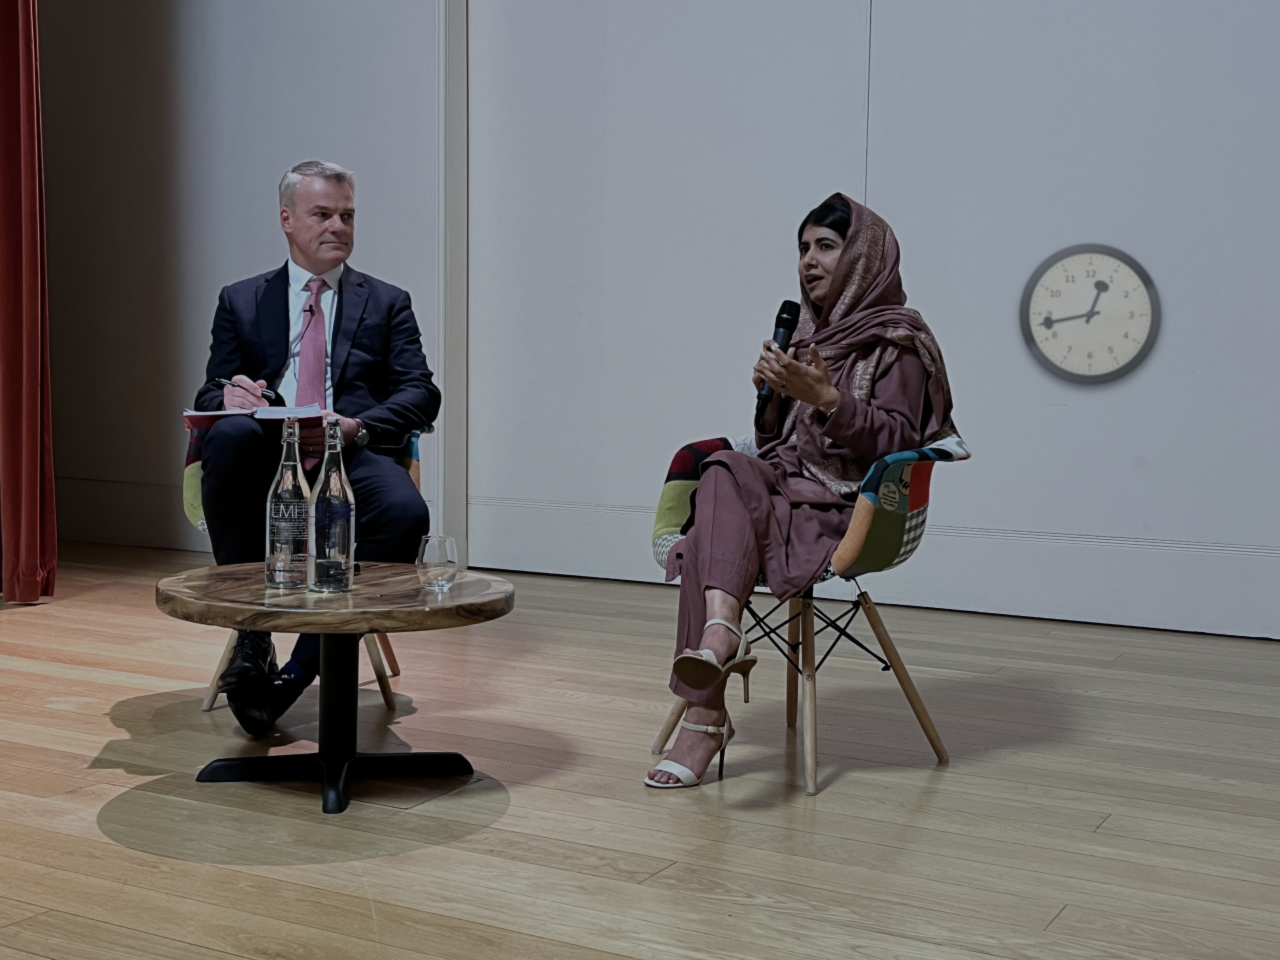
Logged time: 12 h 43 min
